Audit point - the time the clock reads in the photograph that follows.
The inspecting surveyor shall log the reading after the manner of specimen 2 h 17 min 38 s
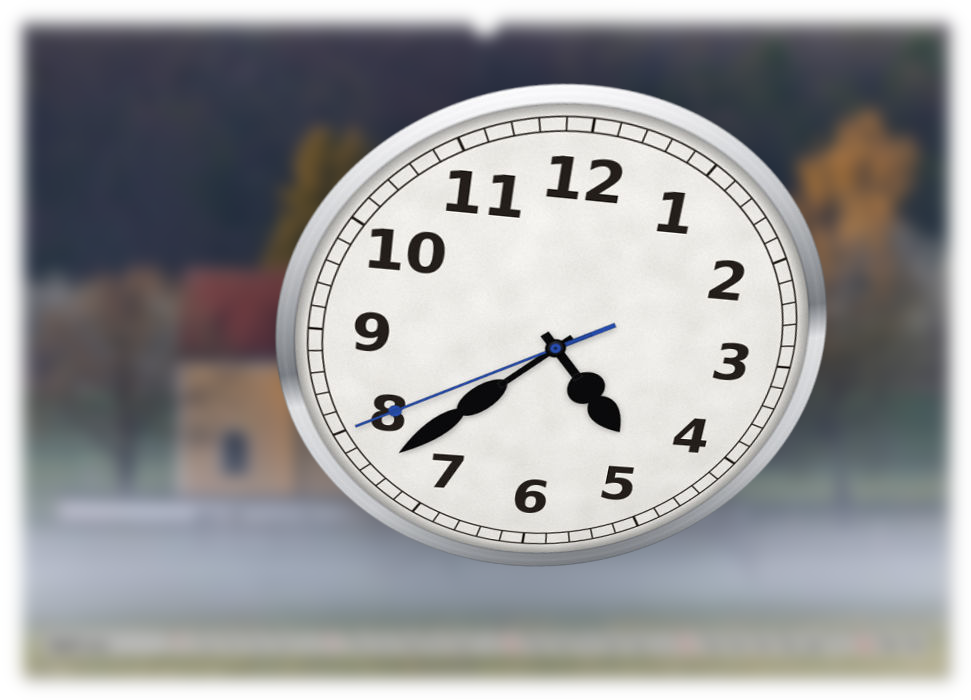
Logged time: 4 h 37 min 40 s
